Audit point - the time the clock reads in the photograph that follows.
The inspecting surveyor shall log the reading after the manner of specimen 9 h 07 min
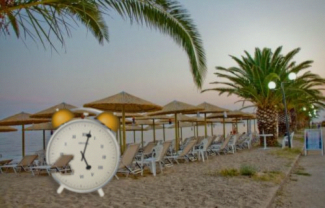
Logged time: 5 h 02 min
